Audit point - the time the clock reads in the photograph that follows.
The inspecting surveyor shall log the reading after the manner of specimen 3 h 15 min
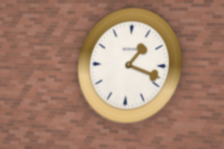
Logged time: 1 h 18 min
